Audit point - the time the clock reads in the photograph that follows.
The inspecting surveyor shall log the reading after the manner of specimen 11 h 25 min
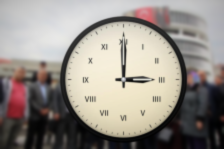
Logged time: 3 h 00 min
